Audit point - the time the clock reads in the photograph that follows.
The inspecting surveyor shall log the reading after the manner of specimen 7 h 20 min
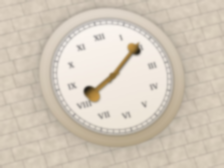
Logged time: 8 h 09 min
